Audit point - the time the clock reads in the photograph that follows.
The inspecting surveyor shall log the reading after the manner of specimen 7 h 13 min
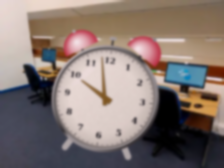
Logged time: 9 h 58 min
